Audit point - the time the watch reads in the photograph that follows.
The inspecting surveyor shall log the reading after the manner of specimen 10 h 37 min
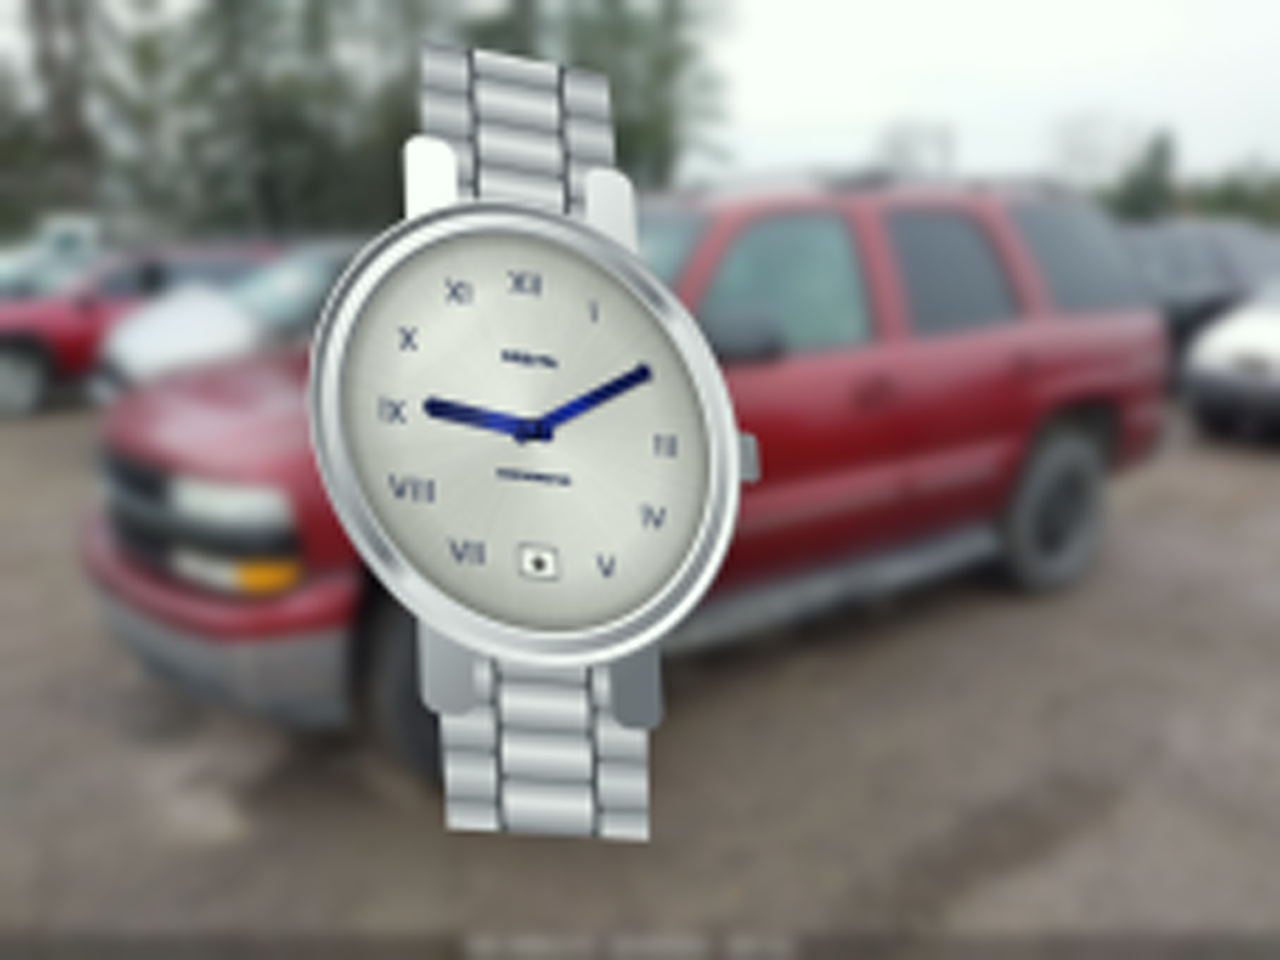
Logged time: 9 h 10 min
